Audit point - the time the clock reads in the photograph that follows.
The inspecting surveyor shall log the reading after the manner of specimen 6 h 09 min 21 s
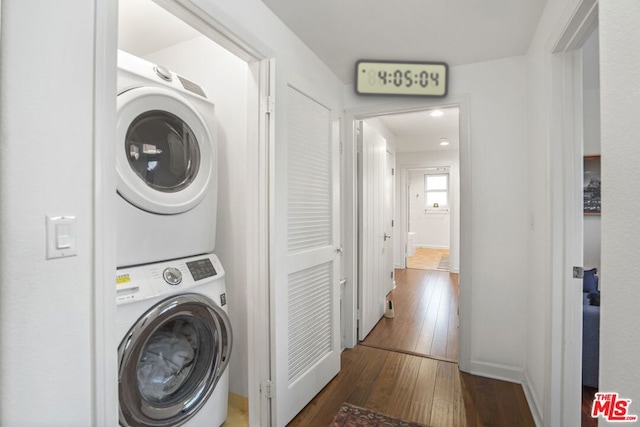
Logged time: 4 h 05 min 04 s
